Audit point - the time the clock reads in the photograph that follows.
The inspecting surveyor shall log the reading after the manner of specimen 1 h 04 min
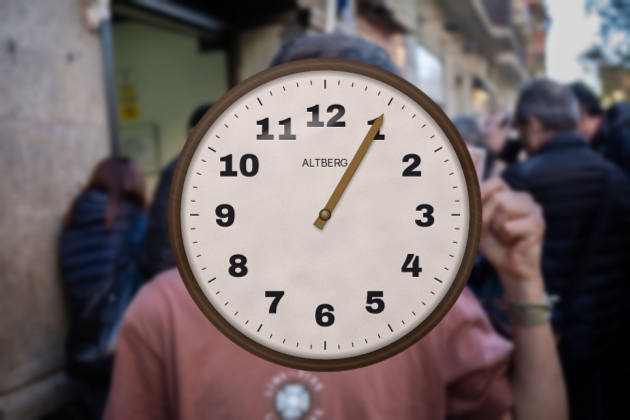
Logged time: 1 h 05 min
